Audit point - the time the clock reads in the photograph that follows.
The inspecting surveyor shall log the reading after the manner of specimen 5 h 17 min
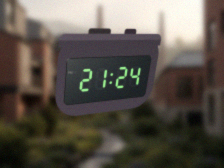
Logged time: 21 h 24 min
